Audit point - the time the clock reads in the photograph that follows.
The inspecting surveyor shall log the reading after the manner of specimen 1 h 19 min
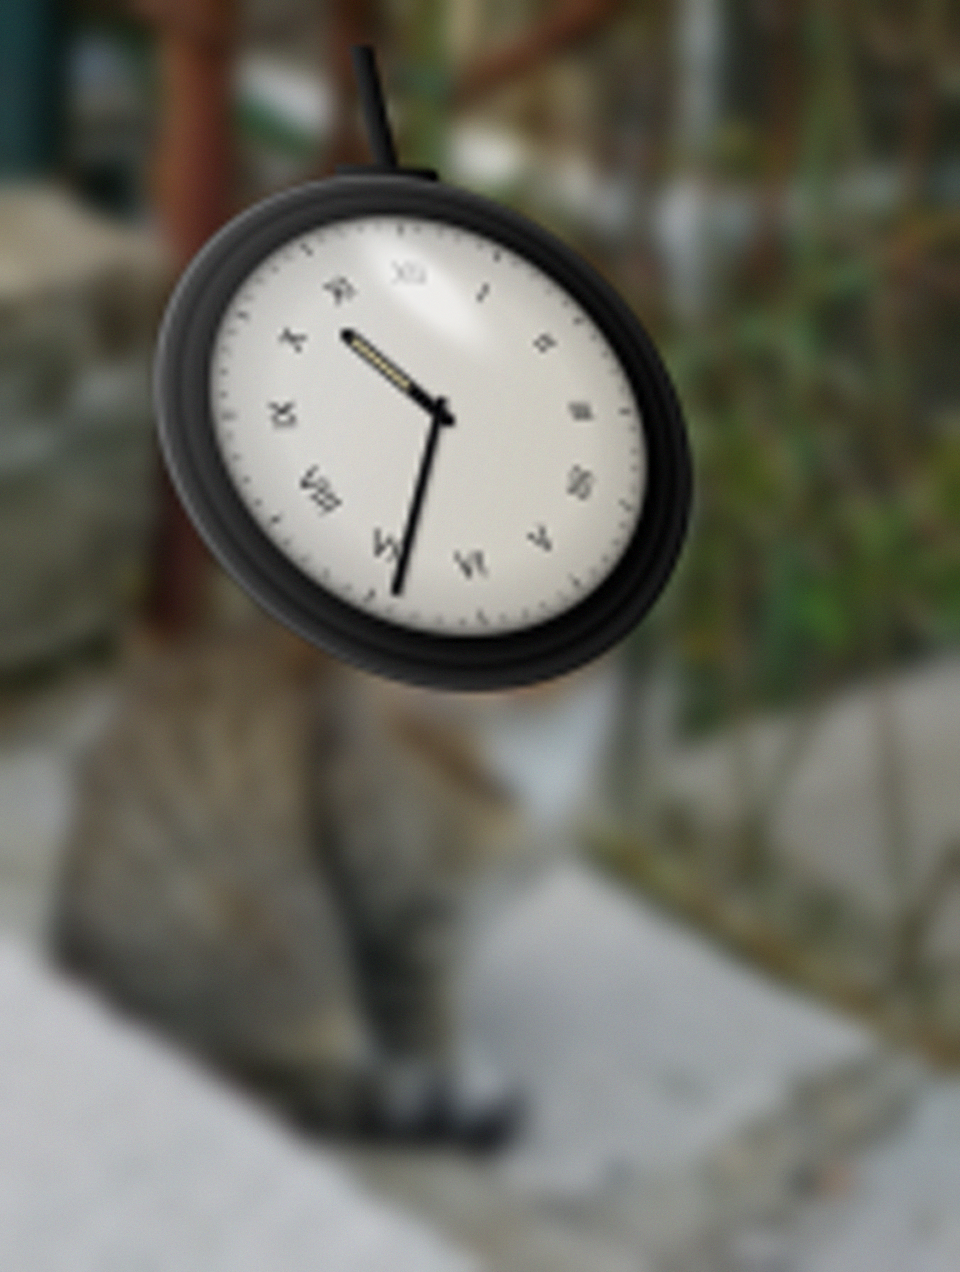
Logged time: 10 h 34 min
